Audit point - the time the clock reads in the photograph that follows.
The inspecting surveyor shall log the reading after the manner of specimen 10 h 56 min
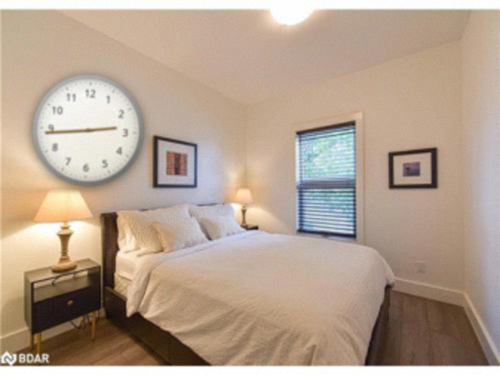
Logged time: 2 h 44 min
